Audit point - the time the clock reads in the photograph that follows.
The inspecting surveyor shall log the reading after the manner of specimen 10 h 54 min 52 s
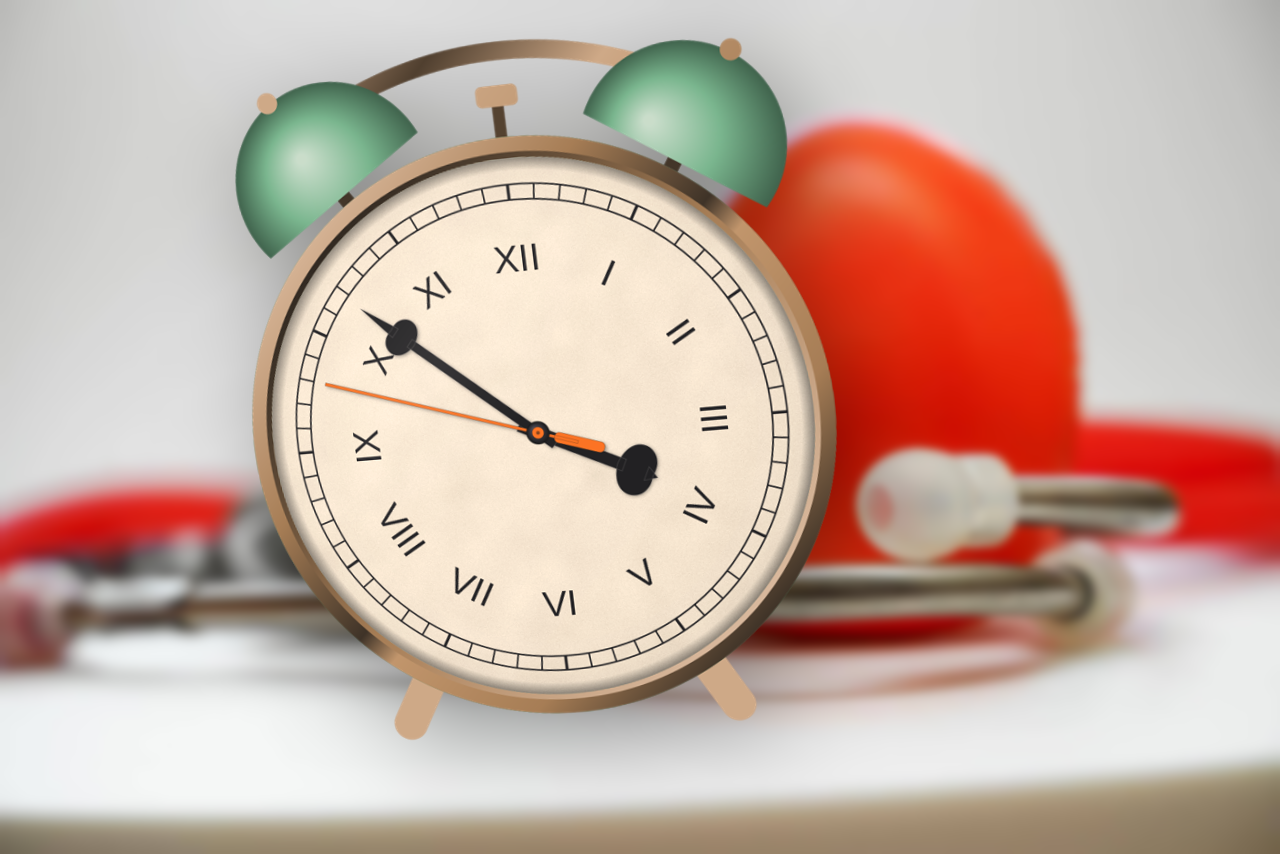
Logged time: 3 h 51 min 48 s
